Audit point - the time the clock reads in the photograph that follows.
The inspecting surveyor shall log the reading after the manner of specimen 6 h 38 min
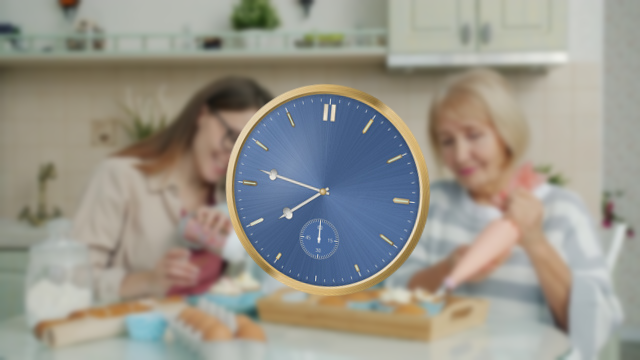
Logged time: 7 h 47 min
